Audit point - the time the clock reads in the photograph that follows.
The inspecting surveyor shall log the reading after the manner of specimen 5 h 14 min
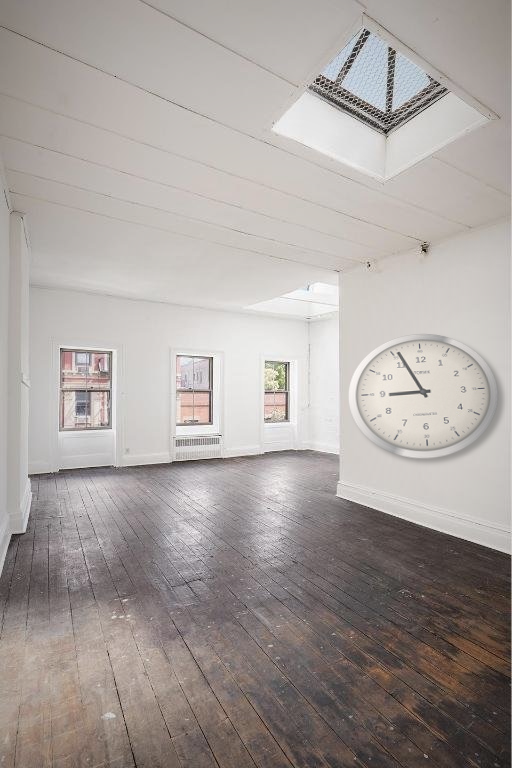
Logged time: 8 h 56 min
